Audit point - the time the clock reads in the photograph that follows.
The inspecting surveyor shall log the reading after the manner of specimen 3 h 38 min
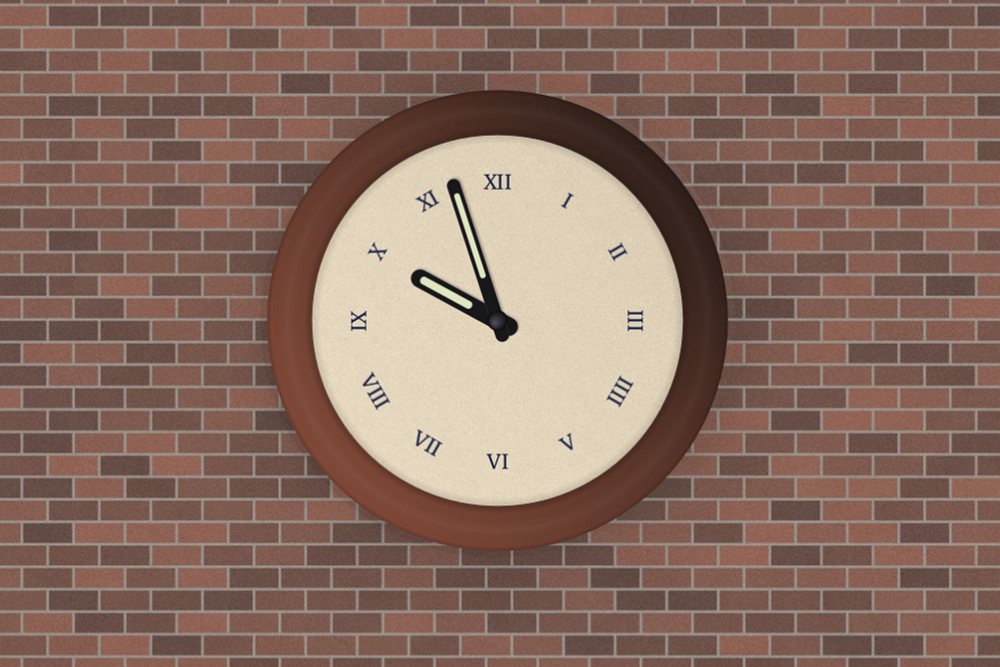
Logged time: 9 h 57 min
